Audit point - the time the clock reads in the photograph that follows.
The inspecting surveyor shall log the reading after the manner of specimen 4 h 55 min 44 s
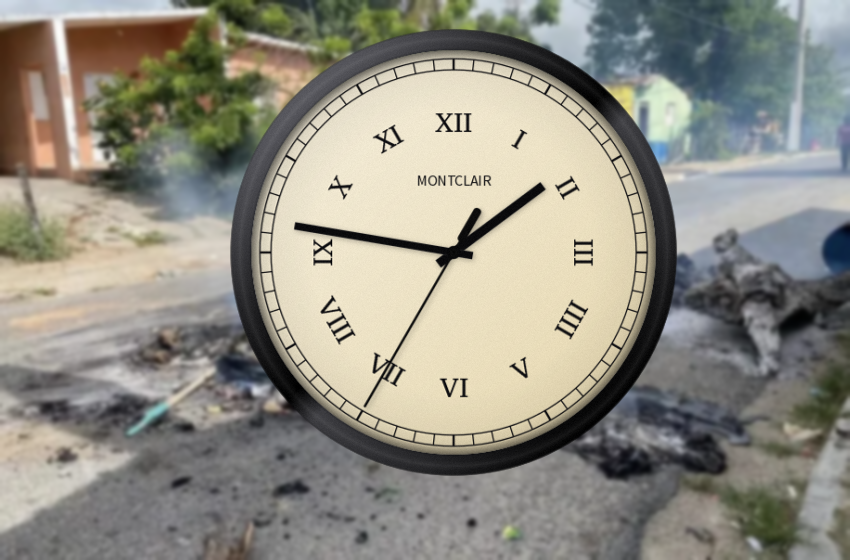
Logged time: 1 h 46 min 35 s
